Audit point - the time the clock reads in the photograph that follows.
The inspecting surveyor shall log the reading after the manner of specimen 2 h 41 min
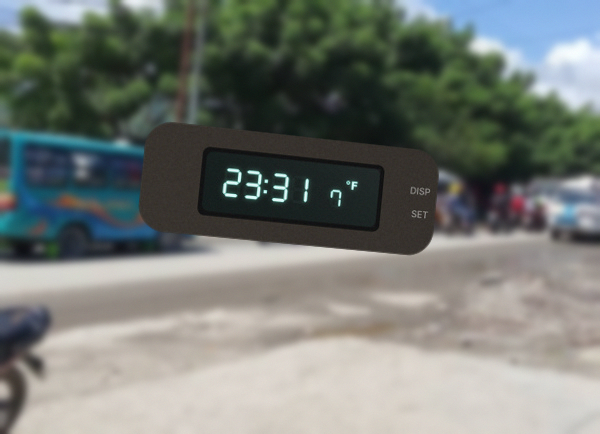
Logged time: 23 h 31 min
